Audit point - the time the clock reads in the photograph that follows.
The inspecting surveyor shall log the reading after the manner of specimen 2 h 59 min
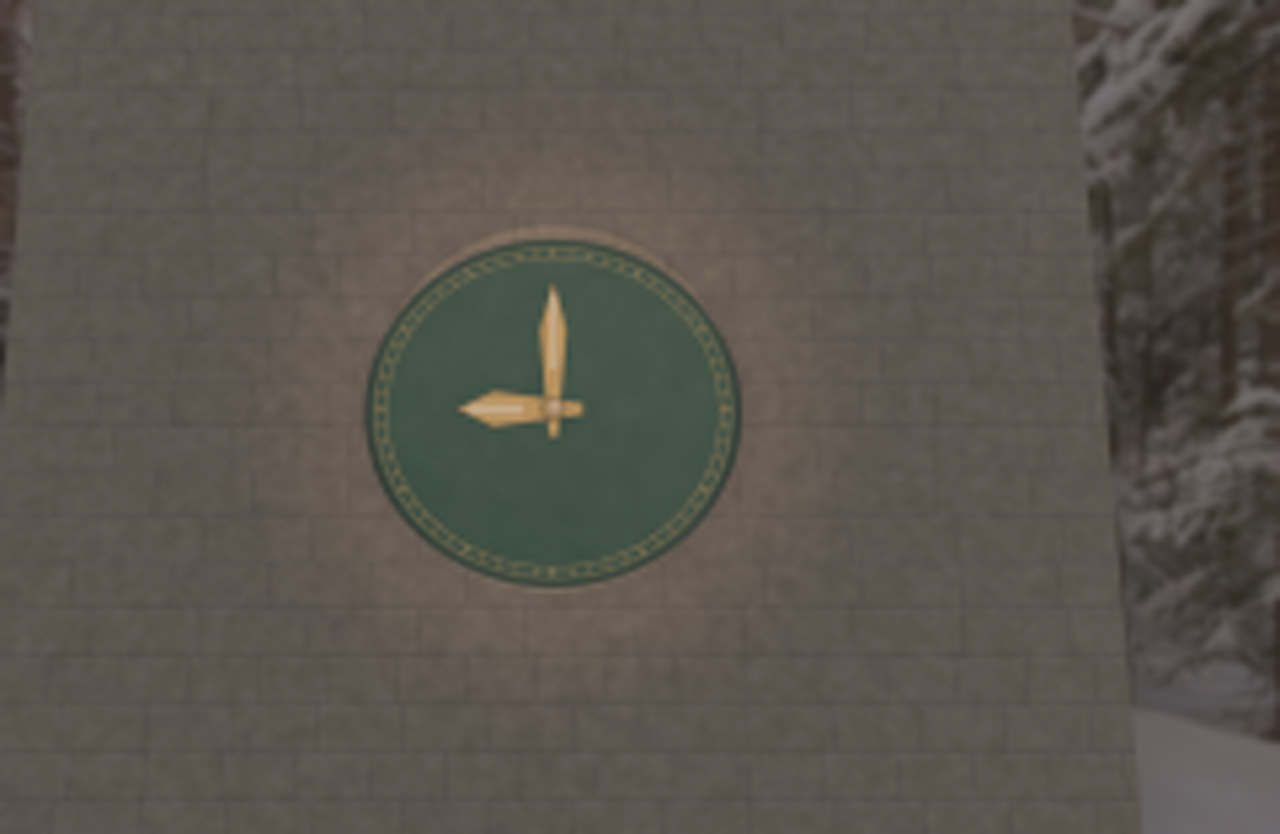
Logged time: 9 h 00 min
